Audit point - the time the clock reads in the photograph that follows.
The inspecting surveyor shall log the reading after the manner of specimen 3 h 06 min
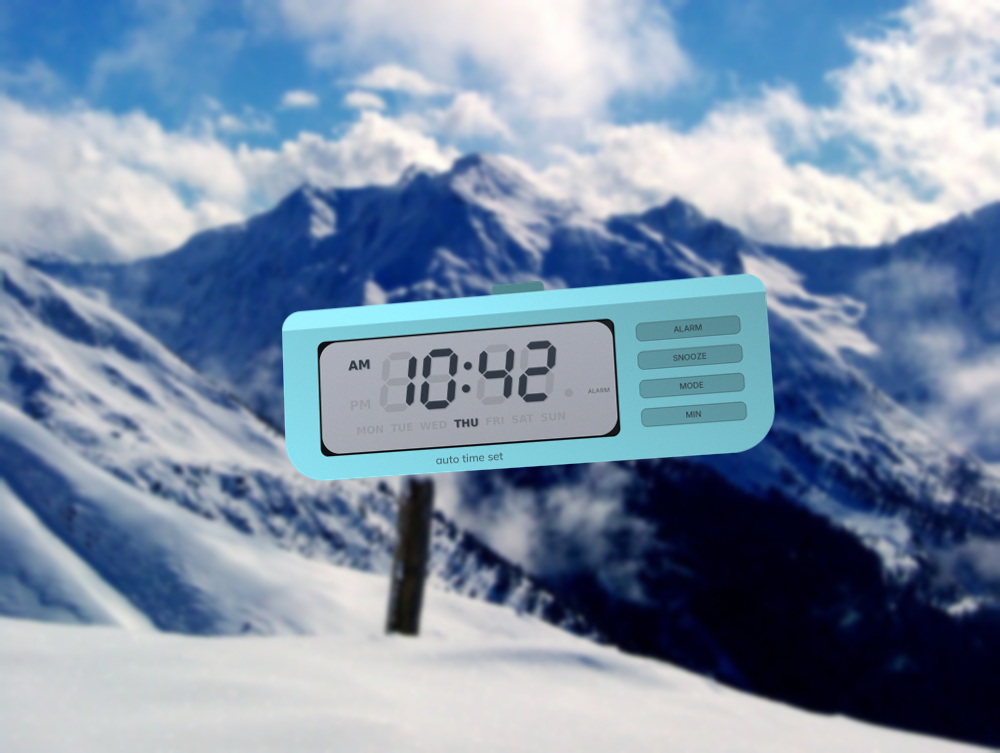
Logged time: 10 h 42 min
